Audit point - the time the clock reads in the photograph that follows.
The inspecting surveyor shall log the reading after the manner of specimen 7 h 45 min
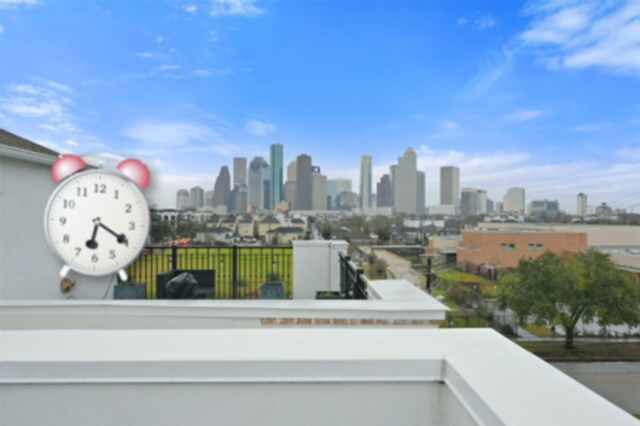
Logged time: 6 h 20 min
